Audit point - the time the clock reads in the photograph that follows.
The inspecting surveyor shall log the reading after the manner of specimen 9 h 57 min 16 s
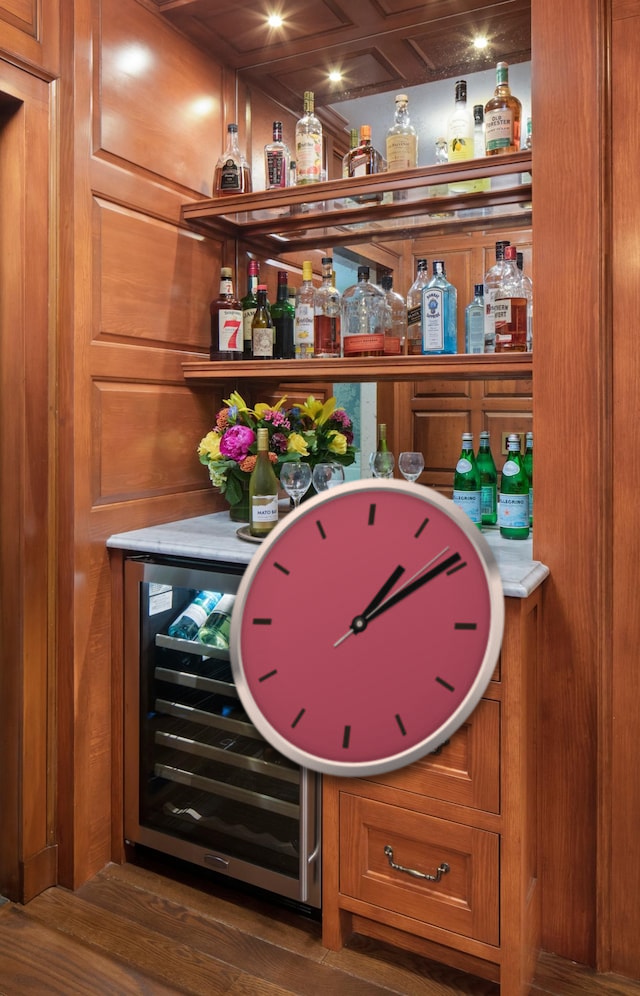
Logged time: 1 h 09 min 08 s
